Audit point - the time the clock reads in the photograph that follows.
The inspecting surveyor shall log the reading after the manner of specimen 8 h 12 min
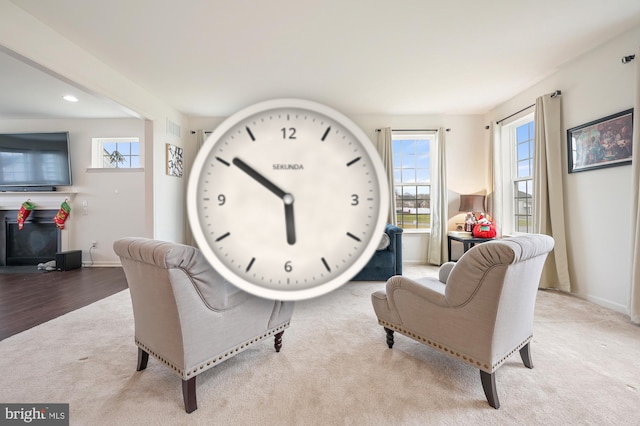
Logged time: 5 h 51 min
